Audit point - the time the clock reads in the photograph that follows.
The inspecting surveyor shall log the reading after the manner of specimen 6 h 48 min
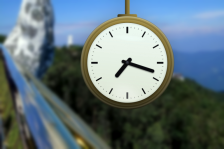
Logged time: 7 h 18 min
